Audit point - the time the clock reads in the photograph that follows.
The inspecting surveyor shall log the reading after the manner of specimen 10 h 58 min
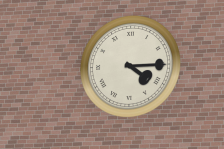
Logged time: 4 h 15 min
